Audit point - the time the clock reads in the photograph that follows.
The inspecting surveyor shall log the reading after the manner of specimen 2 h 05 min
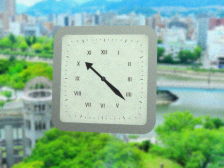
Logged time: 10 h 22 min
